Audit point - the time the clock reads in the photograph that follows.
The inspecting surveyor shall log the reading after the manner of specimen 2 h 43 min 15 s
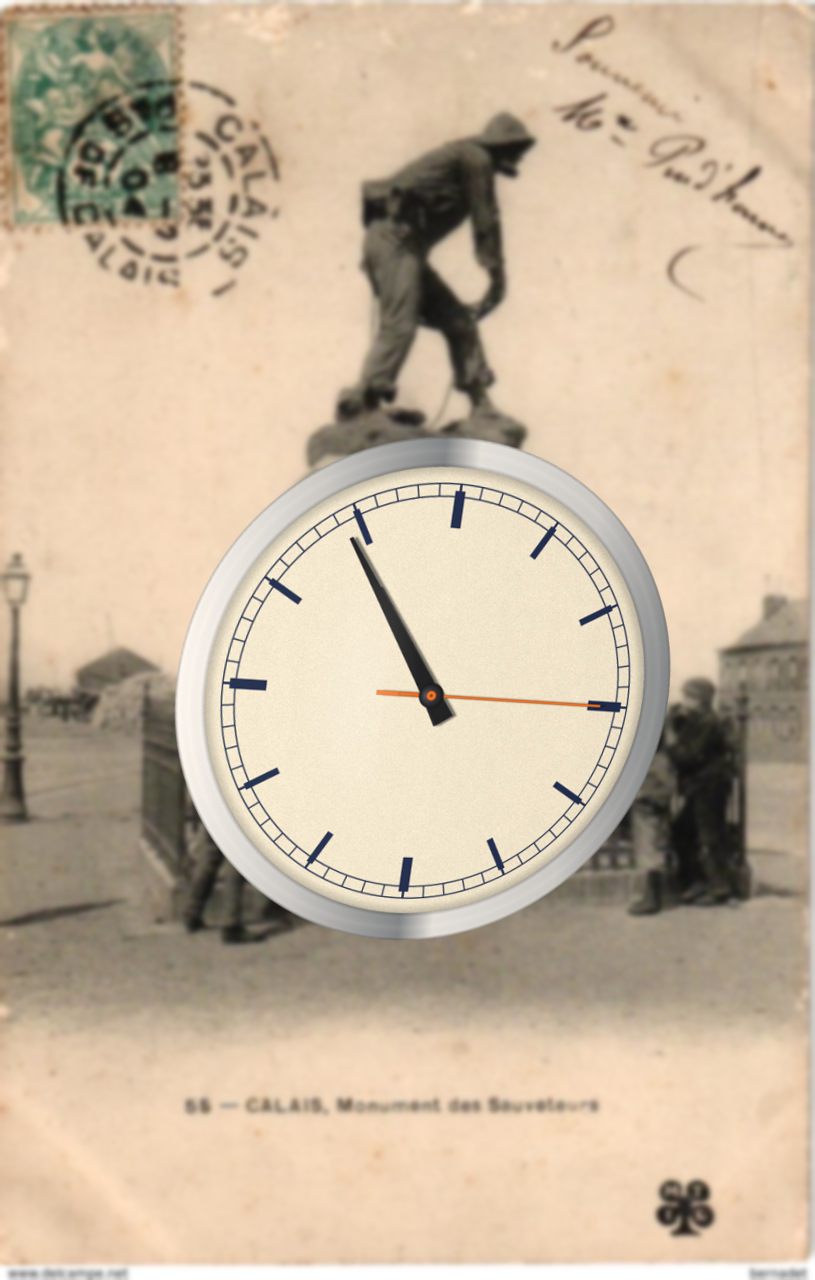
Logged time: 10 h 54 min 15 s
